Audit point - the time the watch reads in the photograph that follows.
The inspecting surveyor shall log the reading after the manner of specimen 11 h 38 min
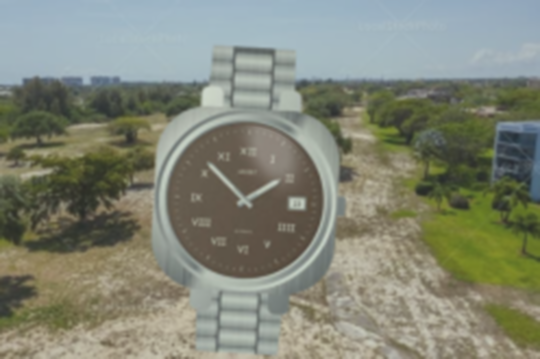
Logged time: 1 h 52 min
